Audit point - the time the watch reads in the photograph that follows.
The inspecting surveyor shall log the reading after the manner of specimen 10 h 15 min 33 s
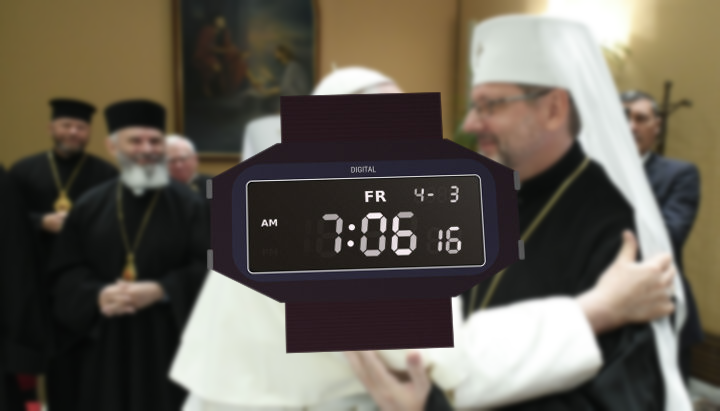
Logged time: 7 h 06 min 16 s
